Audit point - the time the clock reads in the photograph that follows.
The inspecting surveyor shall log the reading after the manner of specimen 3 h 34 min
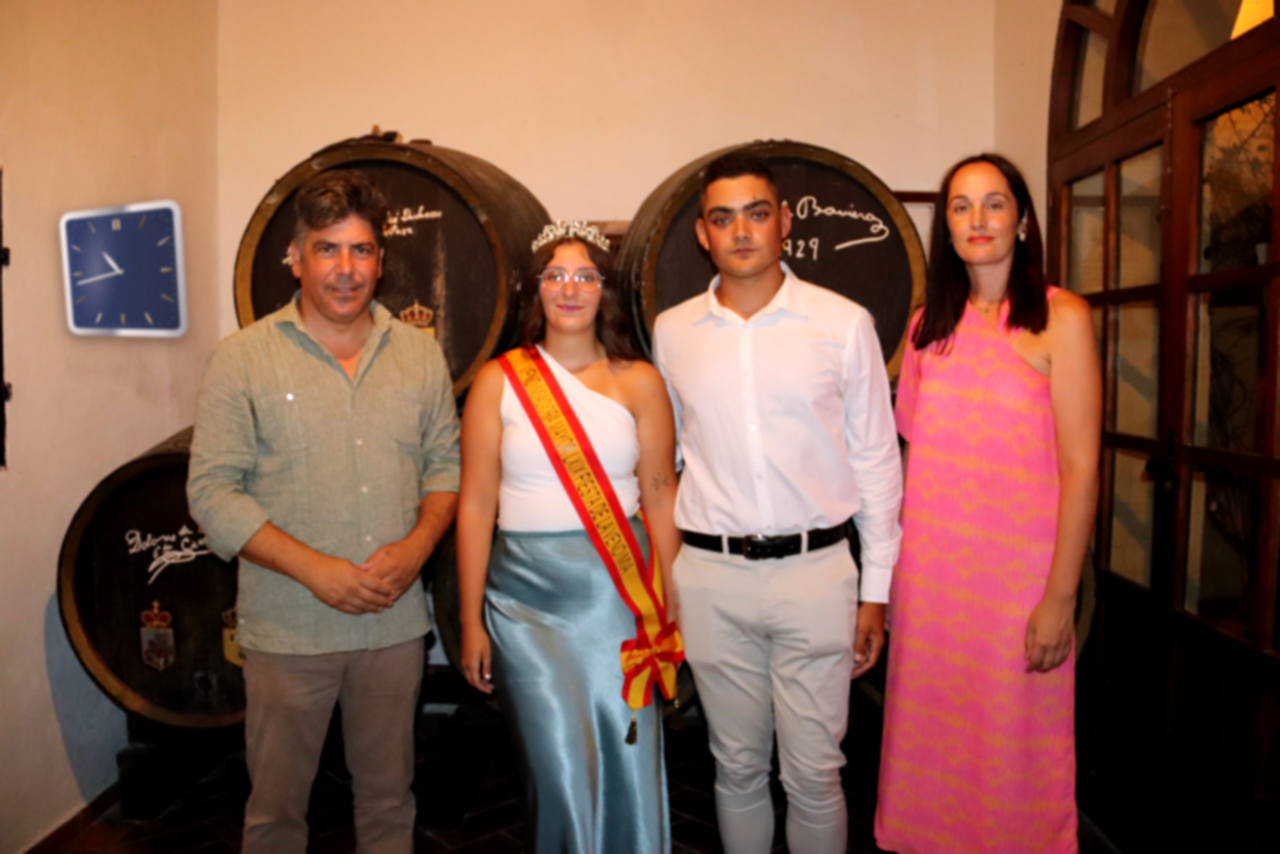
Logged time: 10 h 43 min
